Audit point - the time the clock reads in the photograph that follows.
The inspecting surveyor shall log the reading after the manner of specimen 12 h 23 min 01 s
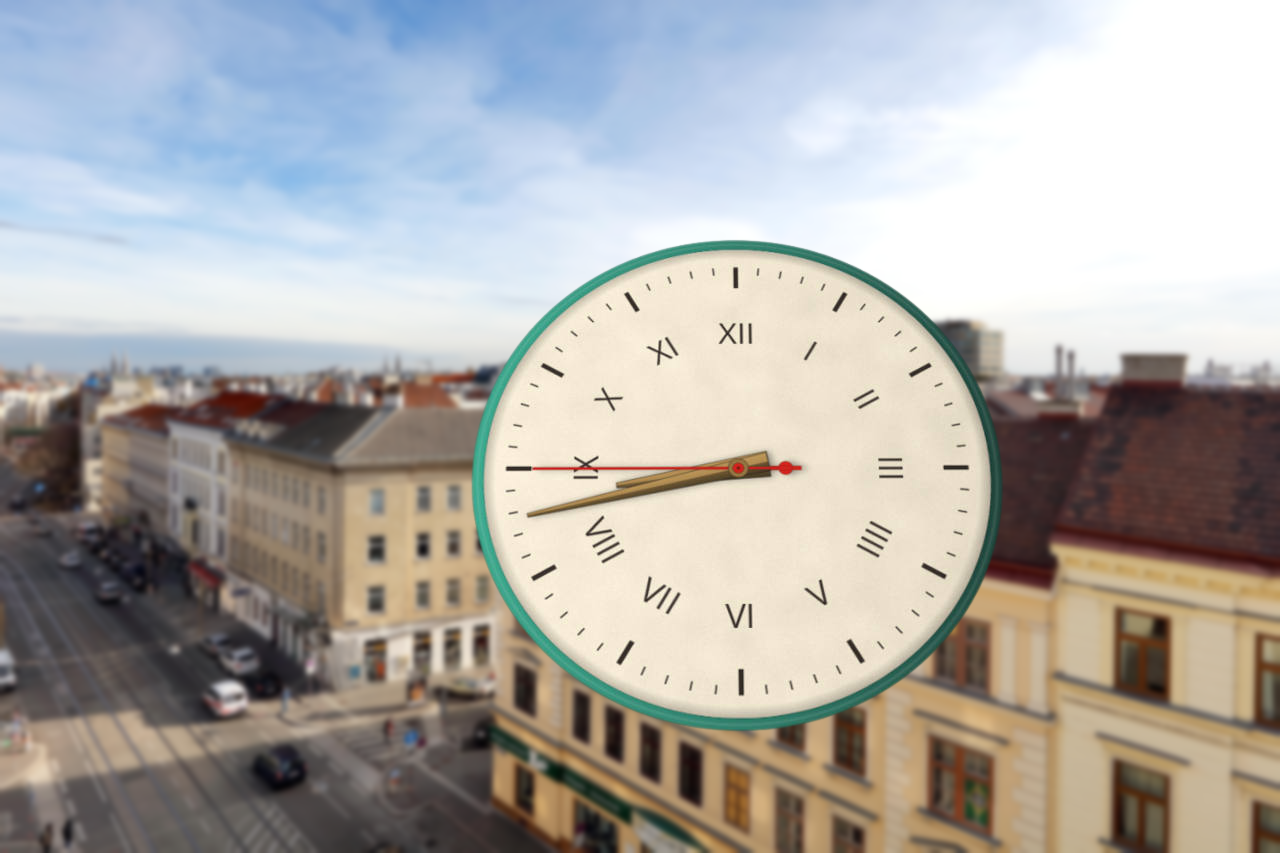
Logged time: 8 h 42 min 45 s
